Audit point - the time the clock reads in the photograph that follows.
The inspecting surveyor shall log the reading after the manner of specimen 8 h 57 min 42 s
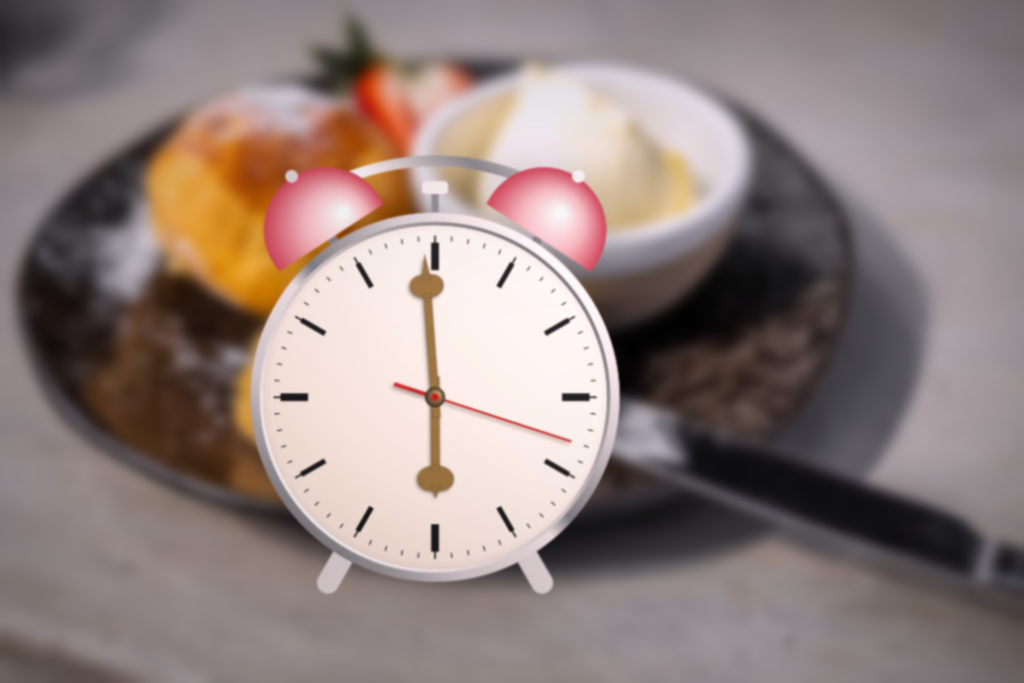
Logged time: 5 h 59 min 18 s
